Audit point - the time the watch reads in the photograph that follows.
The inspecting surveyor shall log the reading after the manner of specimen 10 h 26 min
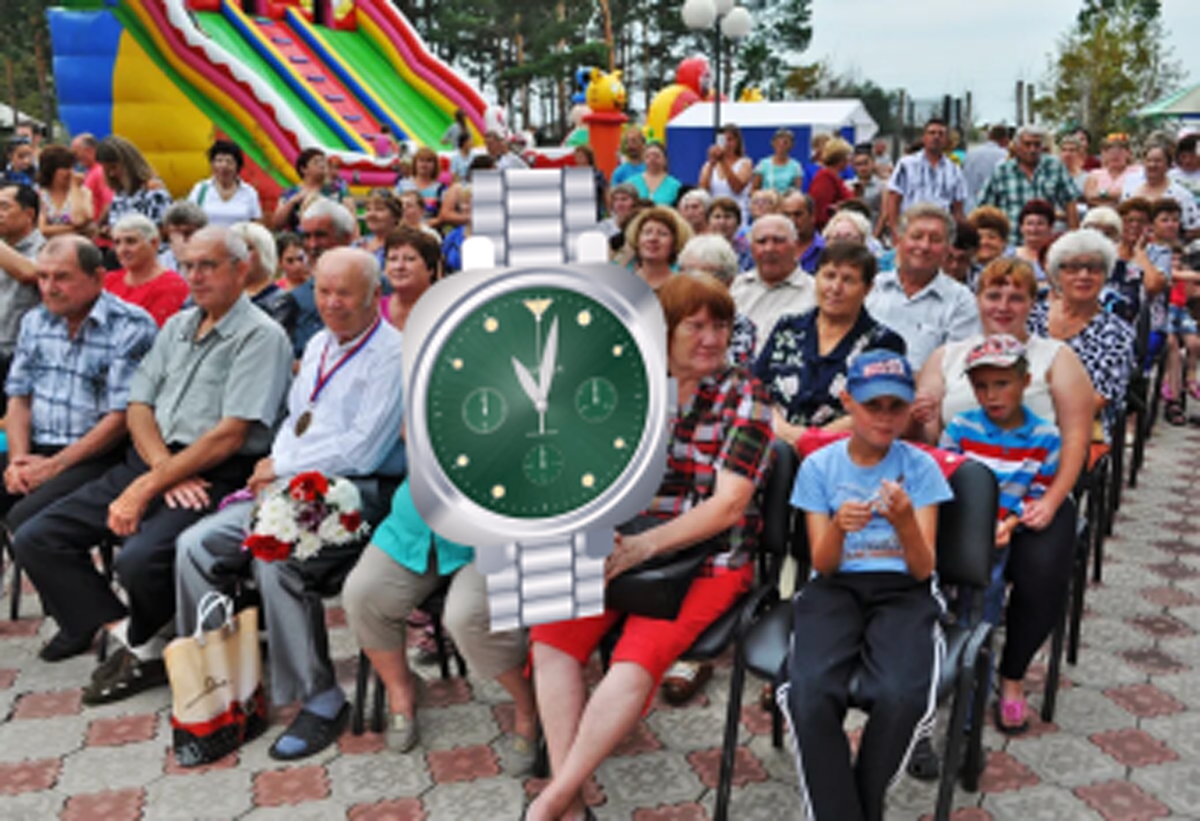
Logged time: 11 h 02 min
